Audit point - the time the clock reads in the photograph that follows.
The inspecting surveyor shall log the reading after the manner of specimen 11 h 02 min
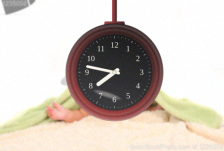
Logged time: 7 h 47 min
